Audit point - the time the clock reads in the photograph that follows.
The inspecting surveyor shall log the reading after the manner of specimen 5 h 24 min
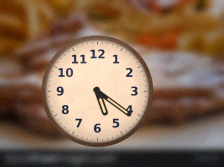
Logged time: 5 h 21 min
